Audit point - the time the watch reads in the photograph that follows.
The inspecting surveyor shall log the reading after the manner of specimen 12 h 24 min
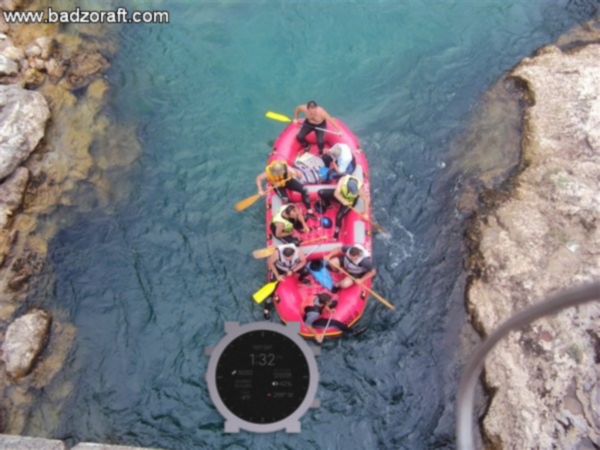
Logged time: 1 h 32 min
